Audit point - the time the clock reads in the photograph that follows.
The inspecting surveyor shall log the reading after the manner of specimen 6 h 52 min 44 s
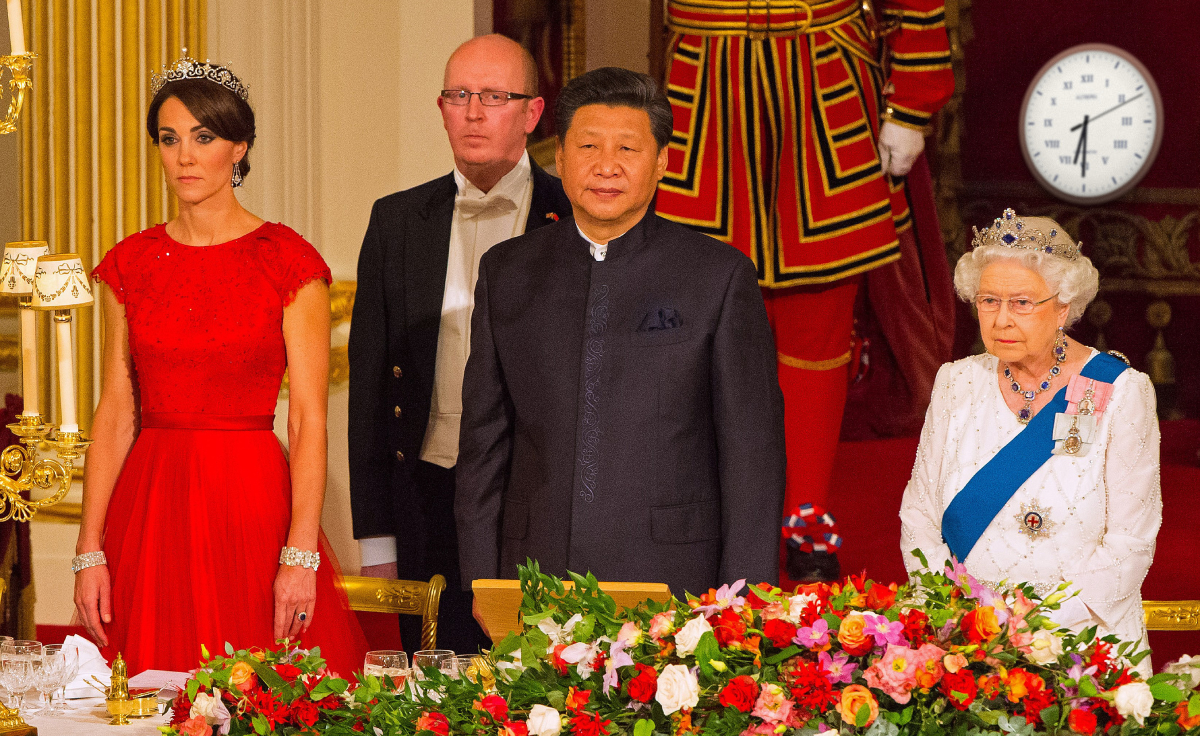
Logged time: 6 h 30 min 11 s
